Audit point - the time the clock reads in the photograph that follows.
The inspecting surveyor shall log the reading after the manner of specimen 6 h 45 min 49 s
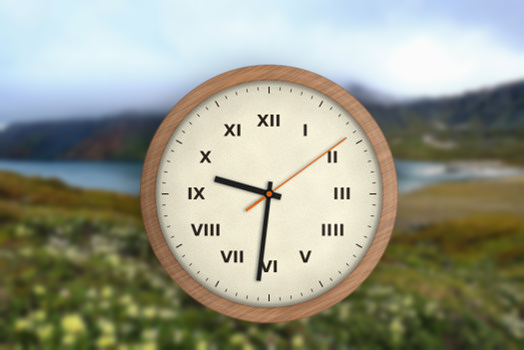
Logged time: 9 h 31 min 09 s
